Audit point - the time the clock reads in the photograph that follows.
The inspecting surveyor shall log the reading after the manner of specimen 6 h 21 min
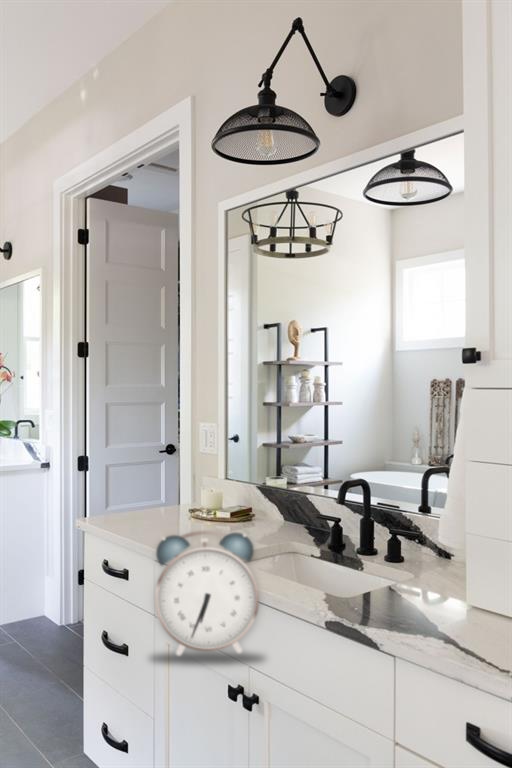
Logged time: 6 h 34 min
